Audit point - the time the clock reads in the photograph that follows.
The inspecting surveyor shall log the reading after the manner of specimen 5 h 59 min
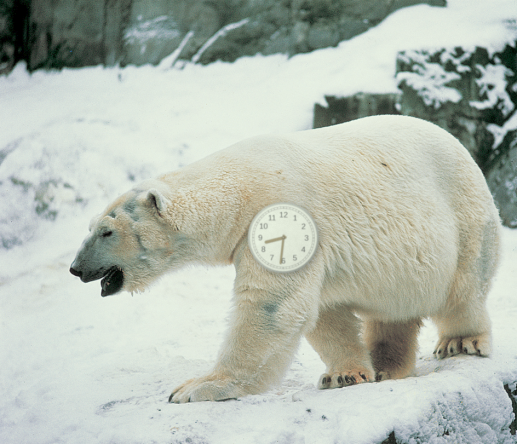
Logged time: 8 h 31 min
